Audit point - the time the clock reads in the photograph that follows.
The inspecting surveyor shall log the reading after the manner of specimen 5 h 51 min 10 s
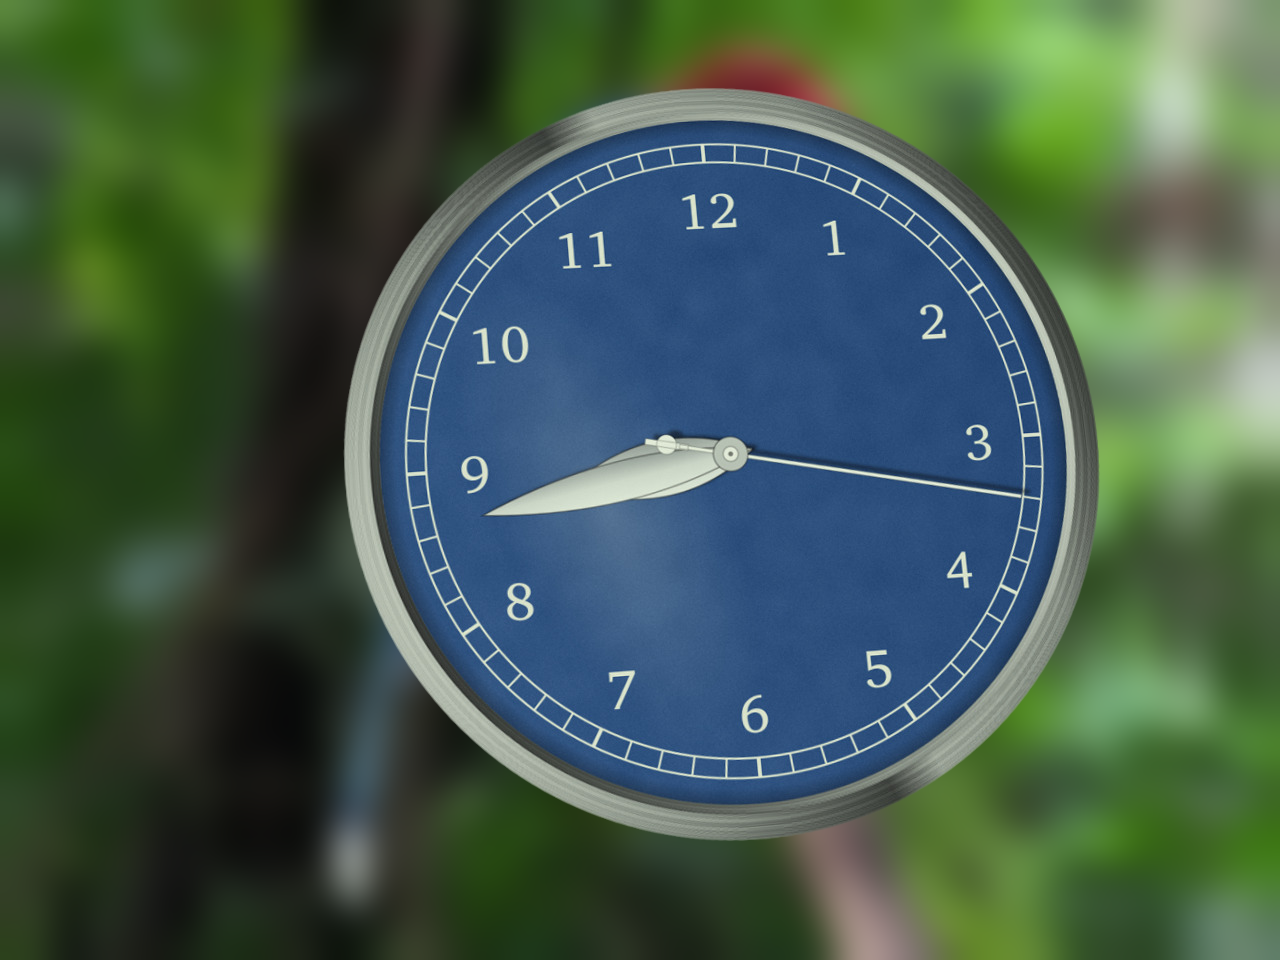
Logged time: 8 h 43 min 17 s
